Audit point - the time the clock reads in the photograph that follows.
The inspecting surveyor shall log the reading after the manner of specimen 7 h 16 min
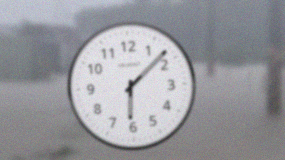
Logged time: 6 h 08 min
